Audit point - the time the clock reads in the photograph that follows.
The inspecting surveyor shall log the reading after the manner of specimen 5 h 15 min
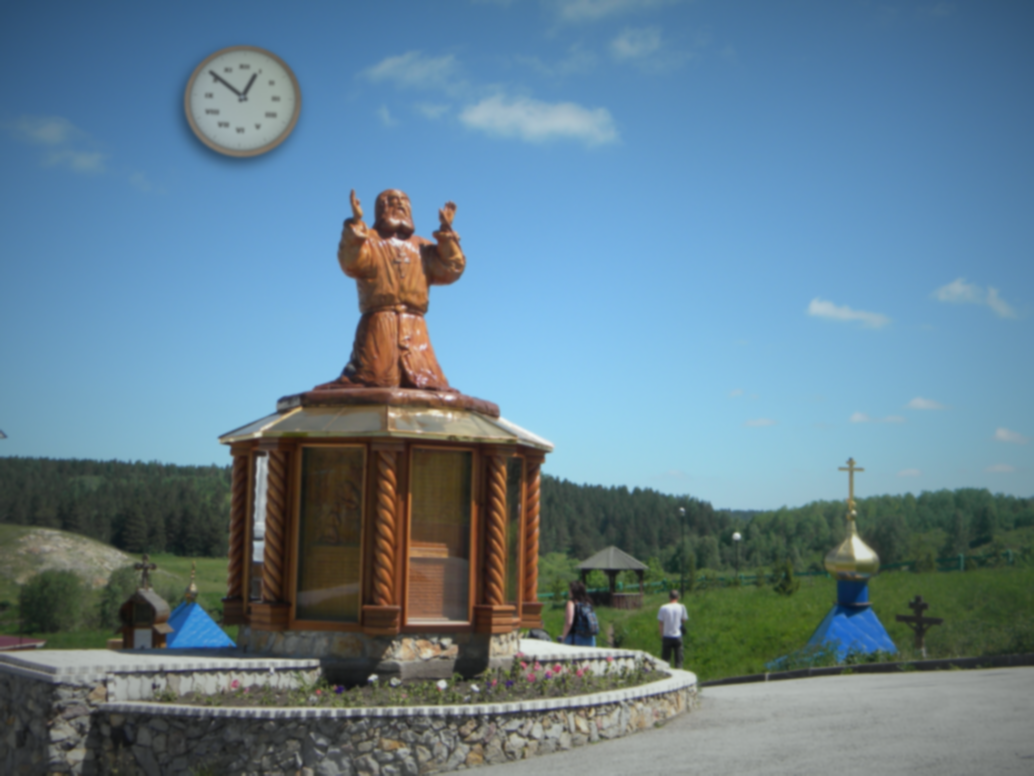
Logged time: 12 h 51 min
